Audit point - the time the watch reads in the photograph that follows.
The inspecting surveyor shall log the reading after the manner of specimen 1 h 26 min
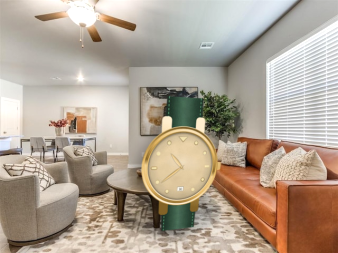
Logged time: 10 h 39 min
